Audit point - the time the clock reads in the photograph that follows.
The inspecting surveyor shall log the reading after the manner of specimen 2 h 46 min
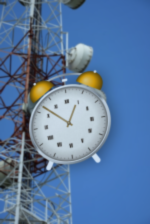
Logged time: 12 h 52 min
